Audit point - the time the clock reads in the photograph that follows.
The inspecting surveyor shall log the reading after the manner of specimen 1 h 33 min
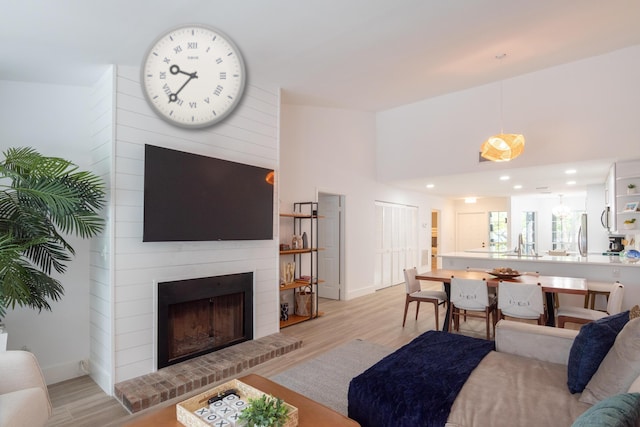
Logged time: 9 h 37 min
